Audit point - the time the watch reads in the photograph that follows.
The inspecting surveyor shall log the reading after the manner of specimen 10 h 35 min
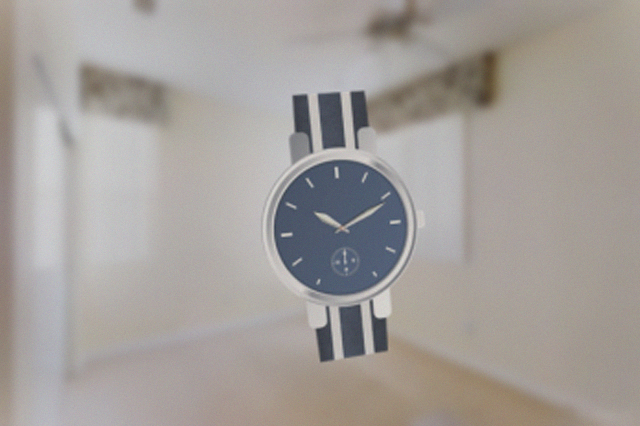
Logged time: 10 h 11 min
